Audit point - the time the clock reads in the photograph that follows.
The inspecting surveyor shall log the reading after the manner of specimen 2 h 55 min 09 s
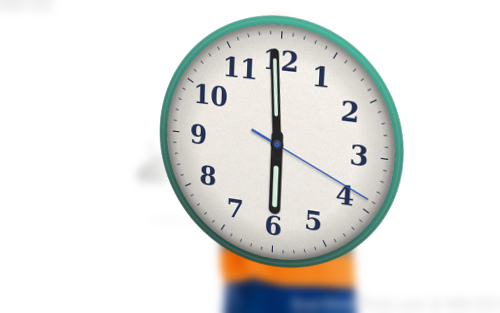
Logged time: 5 h 59 min 19 s
